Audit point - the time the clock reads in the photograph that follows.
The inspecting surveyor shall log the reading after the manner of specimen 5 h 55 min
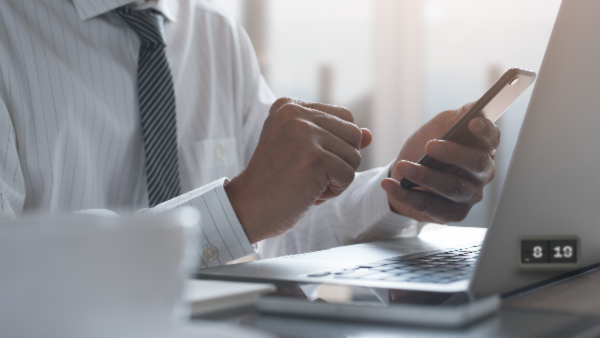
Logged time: 8 h 19 min
